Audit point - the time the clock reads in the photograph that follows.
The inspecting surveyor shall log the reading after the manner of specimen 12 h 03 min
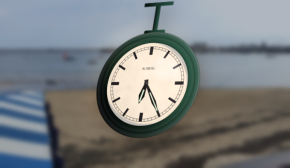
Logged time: 6 h 25 min
